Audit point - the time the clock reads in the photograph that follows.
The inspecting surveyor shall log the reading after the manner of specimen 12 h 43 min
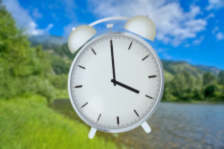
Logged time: 4 h 00 min
